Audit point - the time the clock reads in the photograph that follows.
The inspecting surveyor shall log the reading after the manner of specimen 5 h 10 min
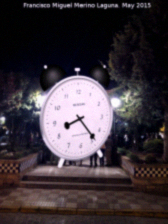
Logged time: 8 h 24 min
